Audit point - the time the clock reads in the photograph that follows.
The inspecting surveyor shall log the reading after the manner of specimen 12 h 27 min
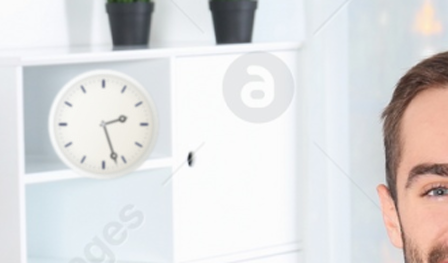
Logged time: 2 h 27 min
